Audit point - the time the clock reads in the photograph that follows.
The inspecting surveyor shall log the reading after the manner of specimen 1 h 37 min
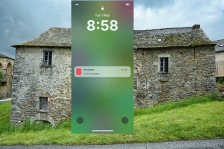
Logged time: 8 h 58 min
